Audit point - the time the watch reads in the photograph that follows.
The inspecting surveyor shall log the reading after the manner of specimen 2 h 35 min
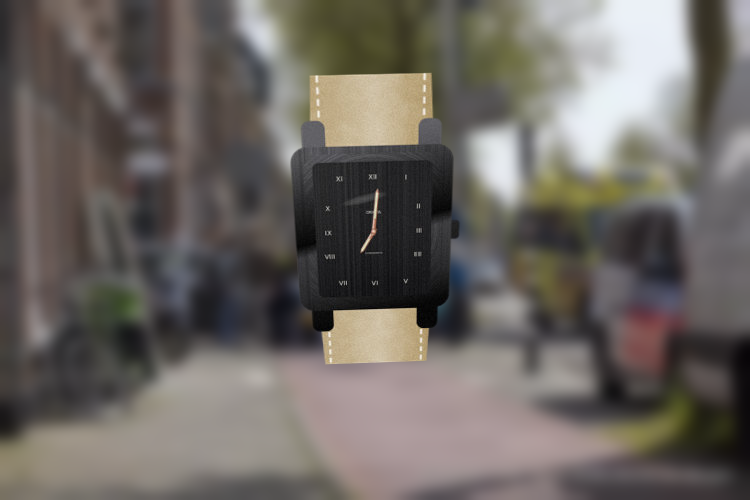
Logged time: 7 h 01 min
